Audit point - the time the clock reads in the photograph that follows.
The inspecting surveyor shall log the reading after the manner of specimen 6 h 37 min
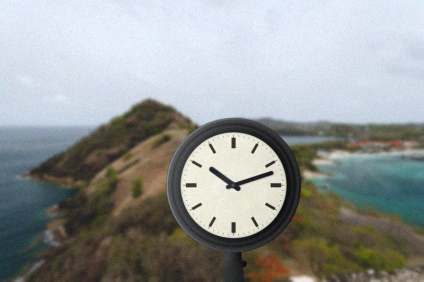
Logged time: 10 h 12 min
